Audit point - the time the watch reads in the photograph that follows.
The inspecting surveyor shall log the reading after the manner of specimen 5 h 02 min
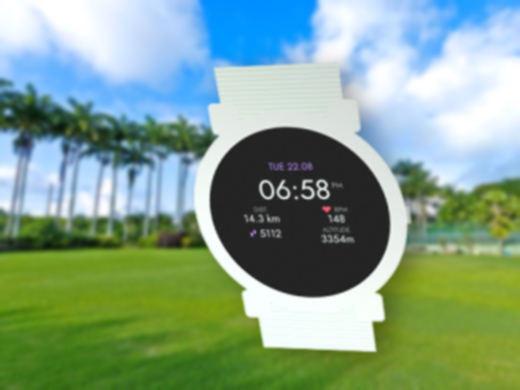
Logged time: 6 h 58 min
